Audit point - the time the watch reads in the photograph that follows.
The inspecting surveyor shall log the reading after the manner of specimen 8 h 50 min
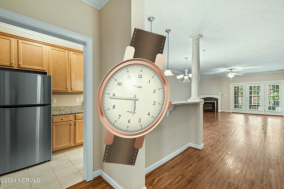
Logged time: 5 h 44 min
